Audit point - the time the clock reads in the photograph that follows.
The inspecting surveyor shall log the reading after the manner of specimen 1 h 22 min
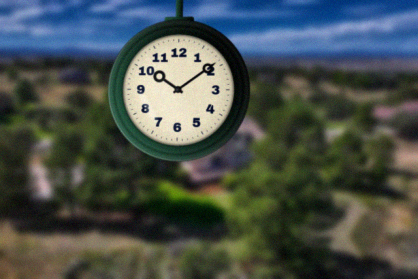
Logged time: 10 h 09 min
